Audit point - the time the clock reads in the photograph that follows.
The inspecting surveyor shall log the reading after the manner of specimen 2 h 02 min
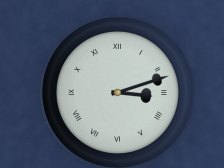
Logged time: 3 h 12 min
